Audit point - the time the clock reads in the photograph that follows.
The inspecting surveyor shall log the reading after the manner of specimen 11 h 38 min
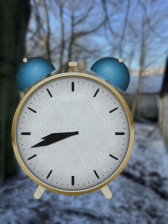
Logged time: 8 h 42 min
